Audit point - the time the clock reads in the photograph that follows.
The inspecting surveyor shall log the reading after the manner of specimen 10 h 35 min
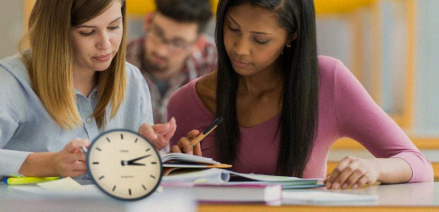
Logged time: 3 h 12 min
